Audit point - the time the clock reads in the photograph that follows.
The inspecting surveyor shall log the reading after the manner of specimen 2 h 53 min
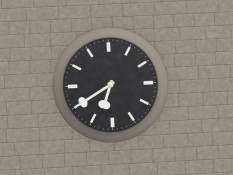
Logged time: 6 h 40 min
